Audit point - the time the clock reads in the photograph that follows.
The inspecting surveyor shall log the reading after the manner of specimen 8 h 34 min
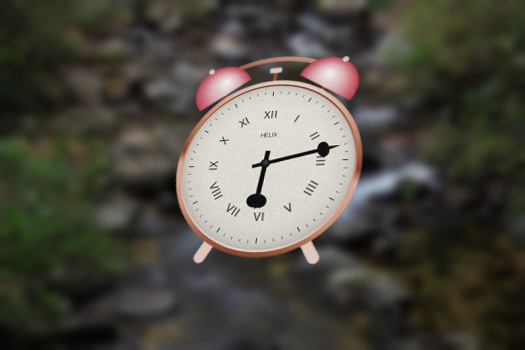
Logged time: 6 h 13 min
